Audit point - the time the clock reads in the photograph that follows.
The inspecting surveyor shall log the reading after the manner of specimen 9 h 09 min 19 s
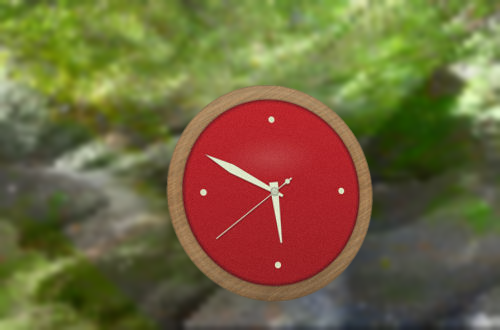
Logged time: 5 h 49 min 39 s
